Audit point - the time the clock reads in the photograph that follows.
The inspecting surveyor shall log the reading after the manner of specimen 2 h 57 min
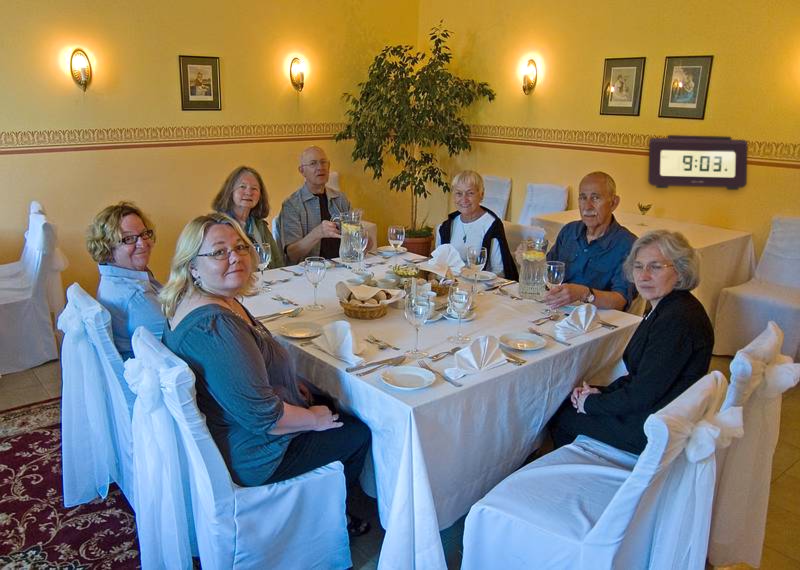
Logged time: 9 h 03 min
